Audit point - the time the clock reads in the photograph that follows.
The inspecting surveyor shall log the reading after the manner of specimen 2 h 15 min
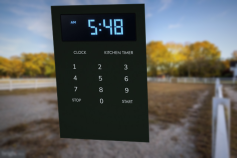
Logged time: 5 h 48 min
